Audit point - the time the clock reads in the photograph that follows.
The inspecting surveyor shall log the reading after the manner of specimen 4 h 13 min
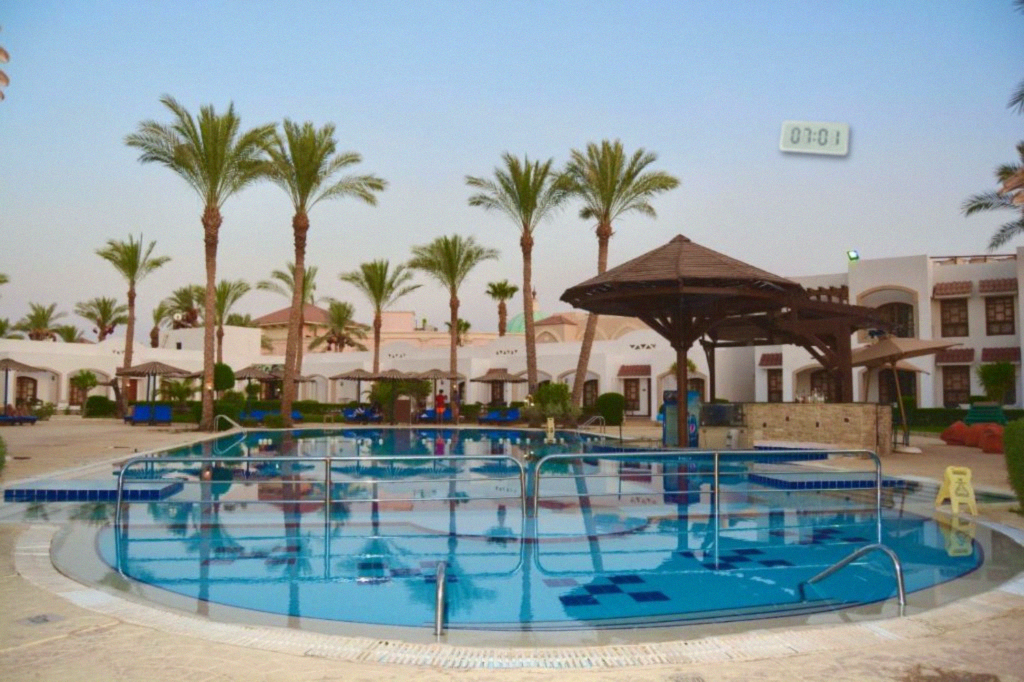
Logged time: 7 h 01 min
